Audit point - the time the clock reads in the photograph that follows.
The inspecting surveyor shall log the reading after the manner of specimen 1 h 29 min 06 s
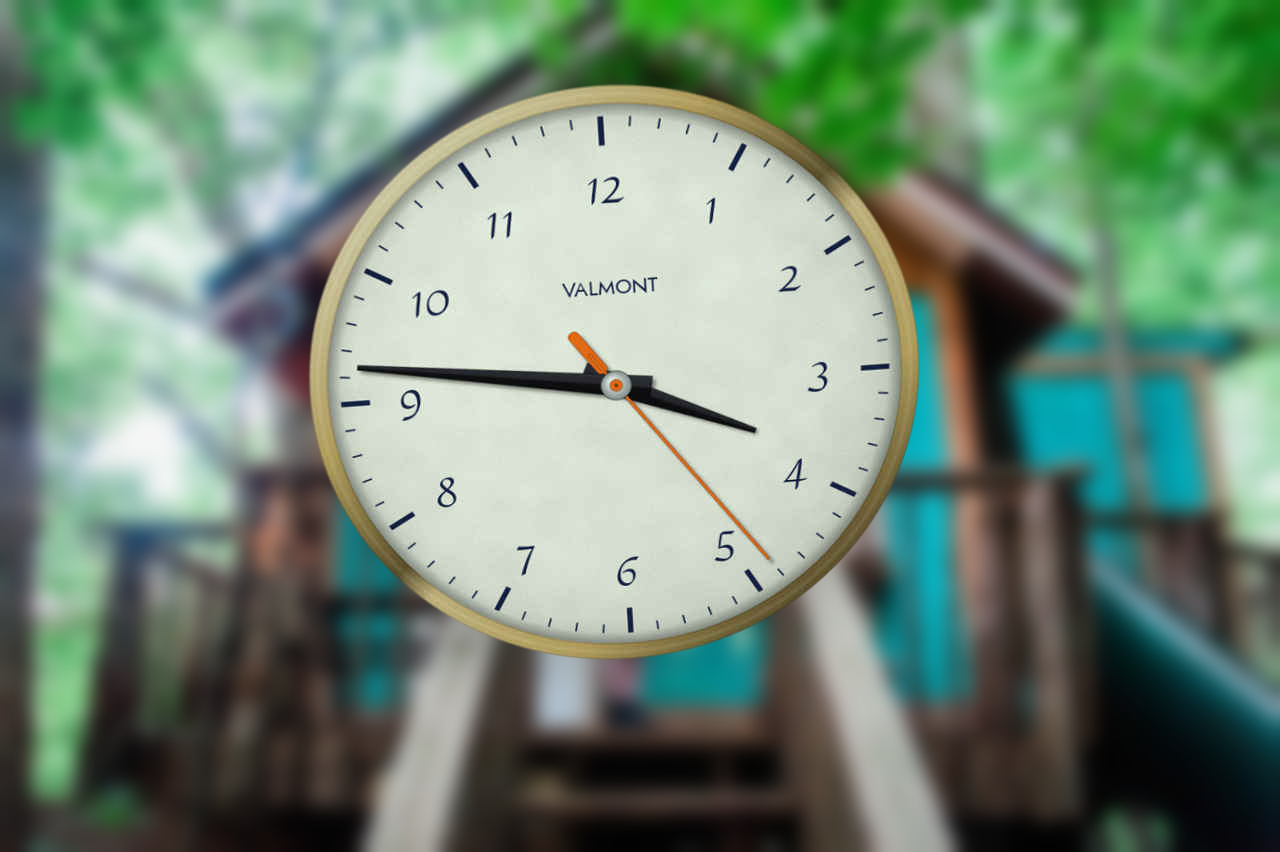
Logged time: 3 h 46 min 24 s
